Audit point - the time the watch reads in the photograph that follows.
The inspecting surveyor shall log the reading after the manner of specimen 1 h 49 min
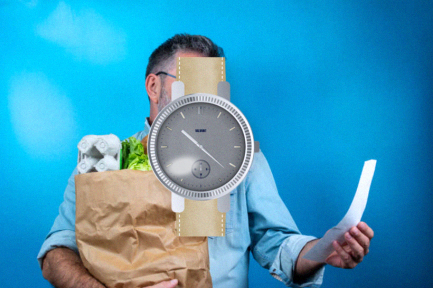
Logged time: 10 h 22 min
